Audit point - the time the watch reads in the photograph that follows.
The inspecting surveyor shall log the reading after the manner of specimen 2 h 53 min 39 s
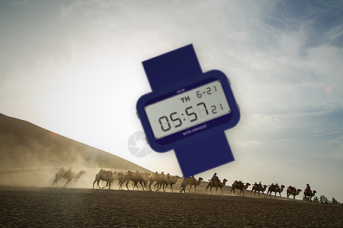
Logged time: 5 h 57 min 21 s
